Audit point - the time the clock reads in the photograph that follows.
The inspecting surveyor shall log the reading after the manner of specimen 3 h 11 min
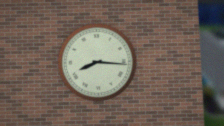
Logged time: 8 h 16 min
